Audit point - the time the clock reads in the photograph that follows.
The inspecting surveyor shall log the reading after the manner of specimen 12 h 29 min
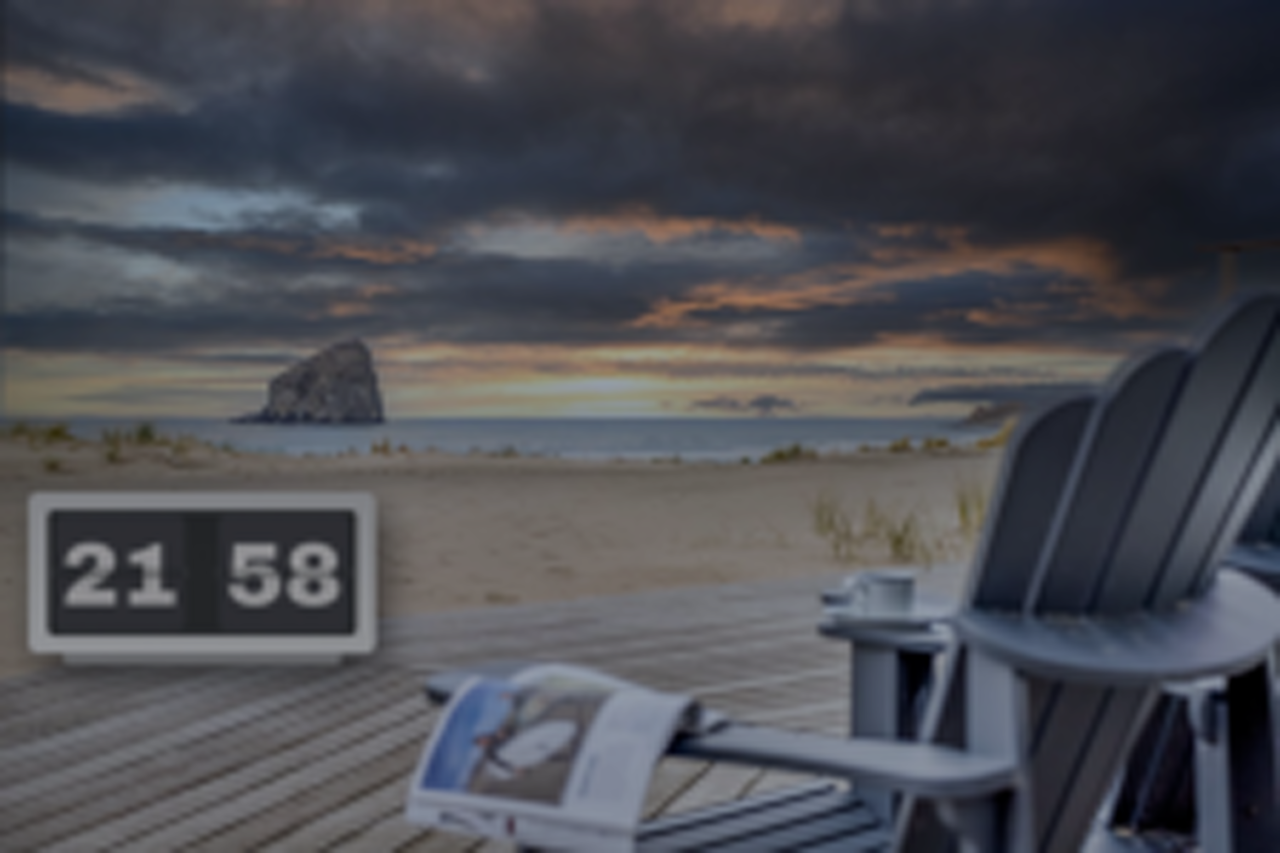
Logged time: 21 h 58 min
